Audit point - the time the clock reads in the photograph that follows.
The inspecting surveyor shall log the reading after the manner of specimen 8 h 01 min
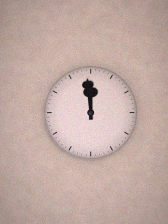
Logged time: 11 h 59 min
